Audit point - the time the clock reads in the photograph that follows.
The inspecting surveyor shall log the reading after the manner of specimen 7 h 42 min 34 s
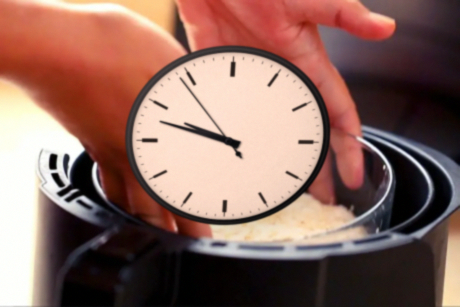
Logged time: 9 h 47 min 54 s
